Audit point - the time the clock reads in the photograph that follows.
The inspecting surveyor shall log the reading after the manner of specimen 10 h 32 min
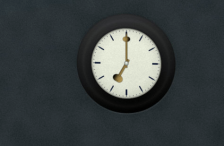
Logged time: 7 h 00 min
